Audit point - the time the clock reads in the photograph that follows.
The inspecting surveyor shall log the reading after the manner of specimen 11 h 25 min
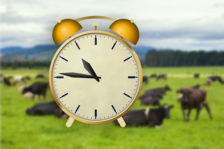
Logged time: 10 h 46 min
